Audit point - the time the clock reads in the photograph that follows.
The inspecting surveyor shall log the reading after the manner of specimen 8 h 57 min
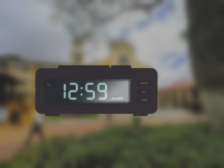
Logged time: 12 h 59 min
